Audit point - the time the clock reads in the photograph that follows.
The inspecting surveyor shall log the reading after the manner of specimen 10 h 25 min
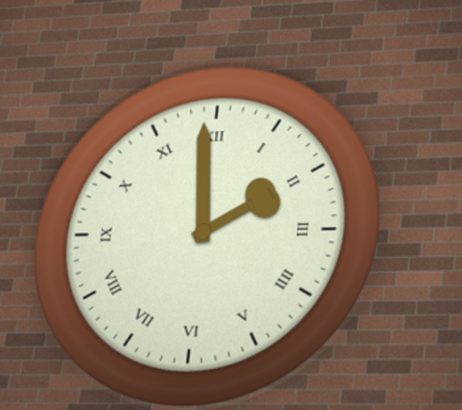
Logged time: 1 h 59 min
